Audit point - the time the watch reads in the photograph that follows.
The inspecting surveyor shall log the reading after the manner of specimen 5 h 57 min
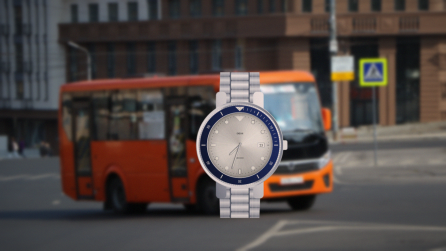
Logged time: 7 h 33 min
